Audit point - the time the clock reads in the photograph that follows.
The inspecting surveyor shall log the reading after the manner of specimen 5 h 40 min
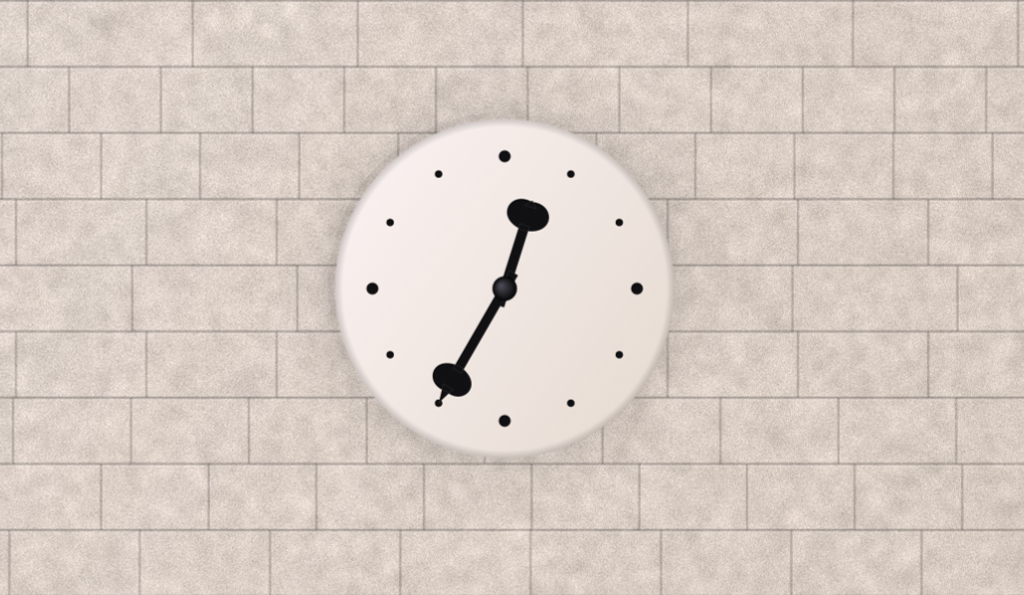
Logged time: 12 h 35 min
